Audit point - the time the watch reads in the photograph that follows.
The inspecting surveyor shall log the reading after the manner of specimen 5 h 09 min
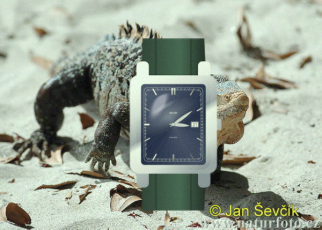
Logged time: 3 h 09 min
